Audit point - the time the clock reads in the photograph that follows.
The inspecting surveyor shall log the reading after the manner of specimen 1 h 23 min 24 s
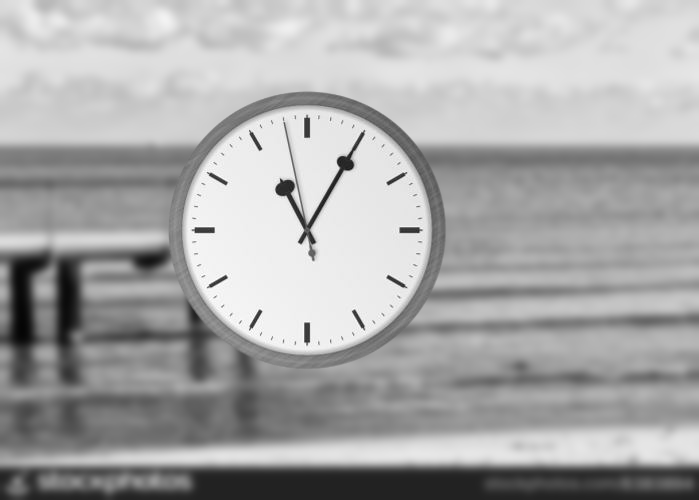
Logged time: 11 h 04 min 58 s
